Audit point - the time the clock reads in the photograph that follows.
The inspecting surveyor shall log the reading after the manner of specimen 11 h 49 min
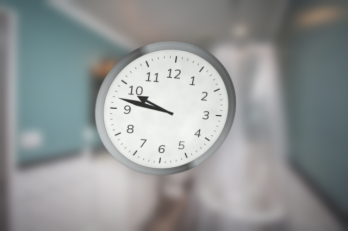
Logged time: 9 h 47 min
